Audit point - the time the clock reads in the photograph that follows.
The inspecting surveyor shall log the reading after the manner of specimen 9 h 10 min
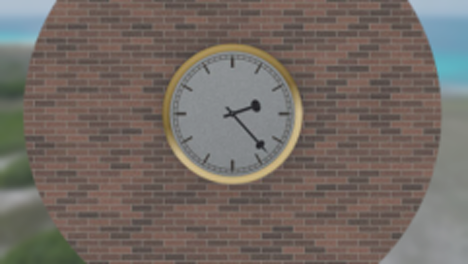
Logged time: 2 h 23 min
